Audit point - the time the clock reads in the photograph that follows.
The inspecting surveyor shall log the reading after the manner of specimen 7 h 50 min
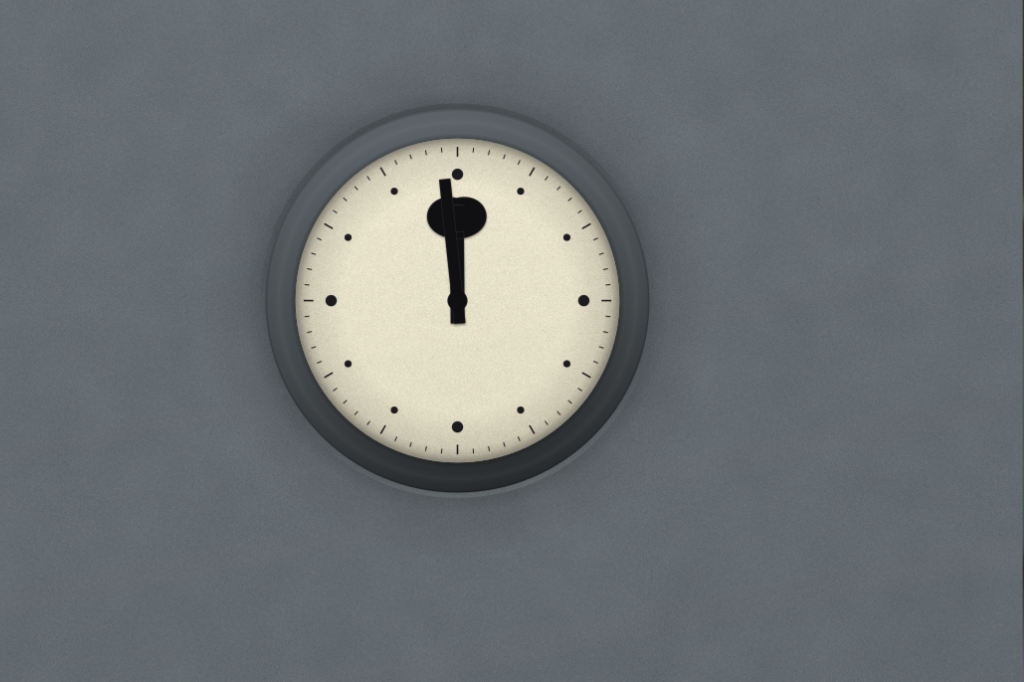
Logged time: 11 h 59 min
